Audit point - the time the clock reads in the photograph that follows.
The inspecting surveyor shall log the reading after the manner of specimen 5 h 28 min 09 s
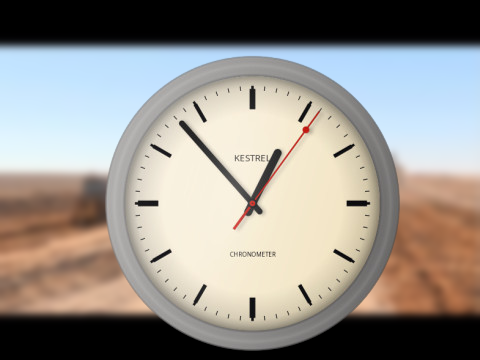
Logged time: 12 h 53 min 06 s
